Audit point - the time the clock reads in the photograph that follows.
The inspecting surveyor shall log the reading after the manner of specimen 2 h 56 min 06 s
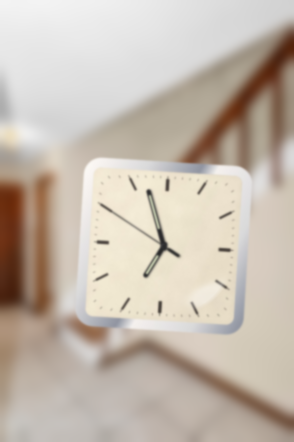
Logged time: 6 h 56 min 50 s
